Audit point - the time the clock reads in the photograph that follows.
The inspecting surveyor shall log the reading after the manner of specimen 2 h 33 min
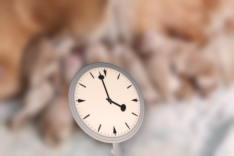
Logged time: 3 h 58 min
